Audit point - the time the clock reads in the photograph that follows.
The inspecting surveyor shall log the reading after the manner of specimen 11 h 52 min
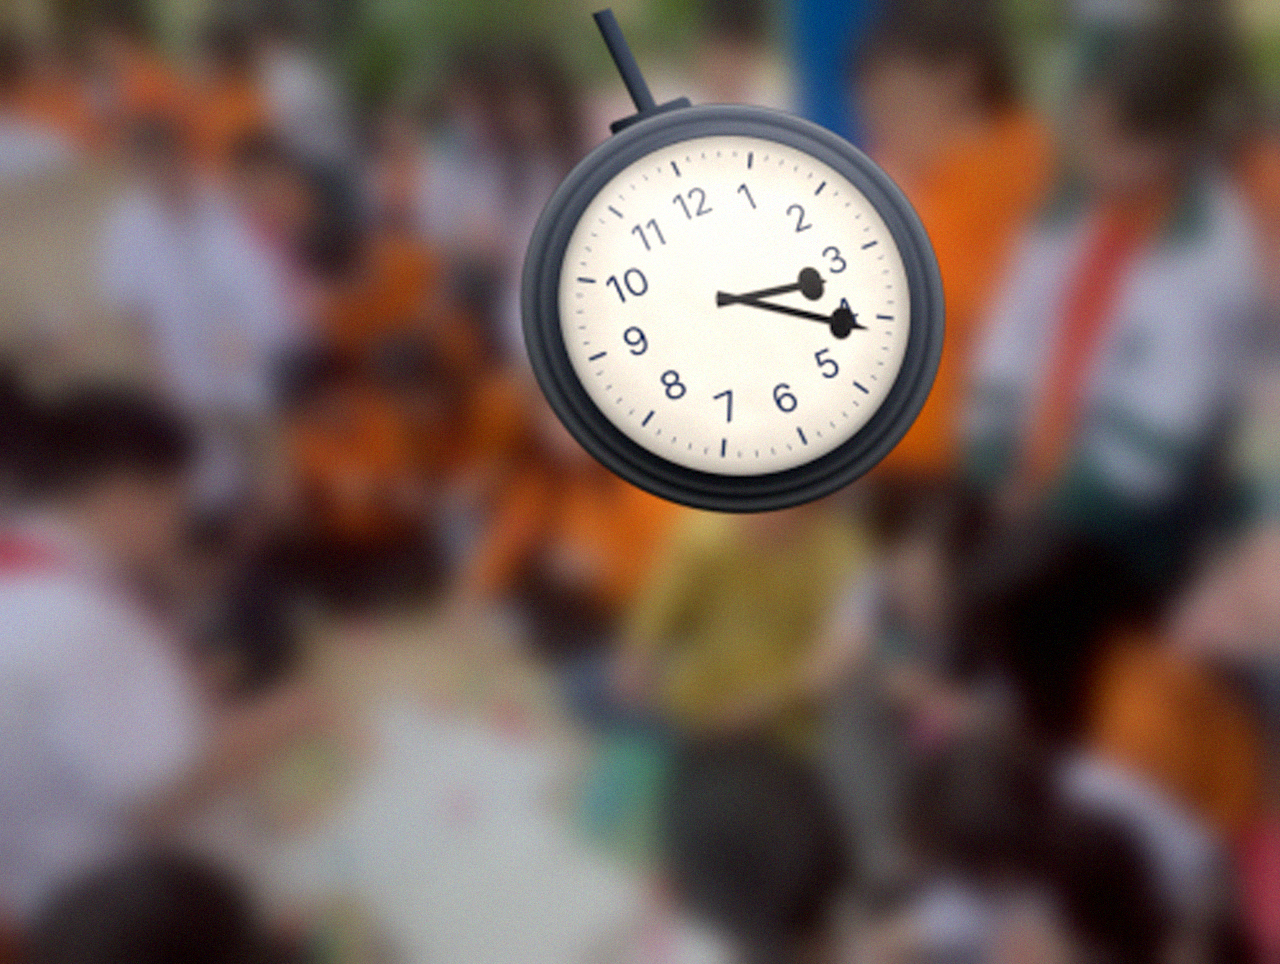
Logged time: 3 h 21 min
